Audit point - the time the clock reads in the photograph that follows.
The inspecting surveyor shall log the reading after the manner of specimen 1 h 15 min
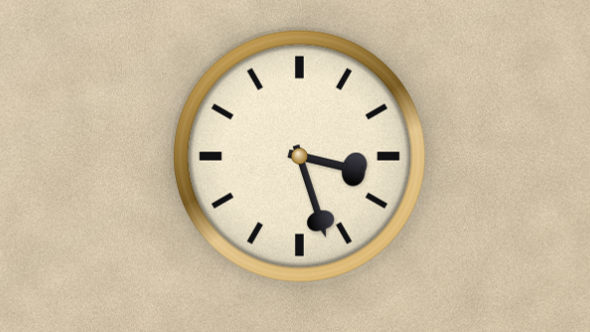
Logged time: 3 h 27 min
